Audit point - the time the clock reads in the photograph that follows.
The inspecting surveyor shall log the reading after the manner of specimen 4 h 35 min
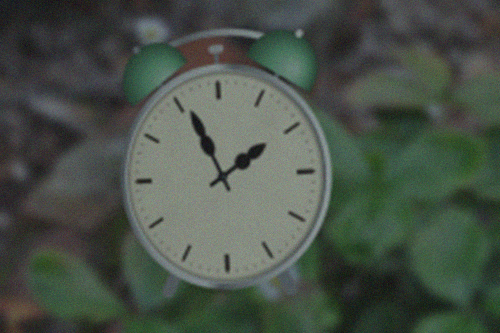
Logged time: 1 h 56 min
